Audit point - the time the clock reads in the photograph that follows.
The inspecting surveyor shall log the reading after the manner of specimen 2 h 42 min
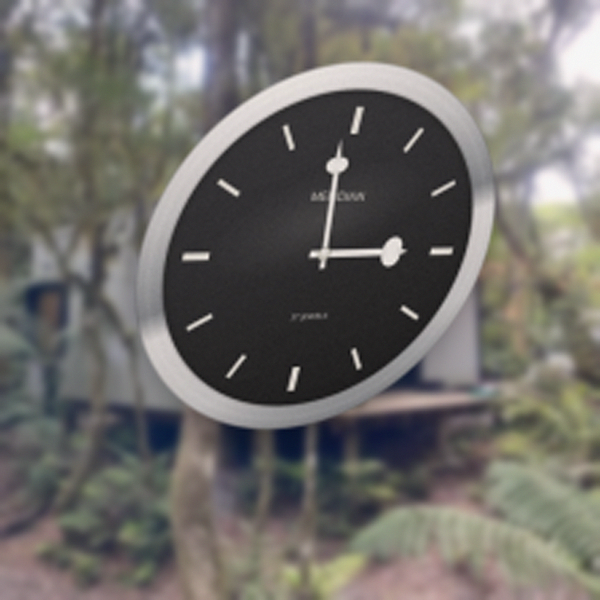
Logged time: 2 h 59 min
